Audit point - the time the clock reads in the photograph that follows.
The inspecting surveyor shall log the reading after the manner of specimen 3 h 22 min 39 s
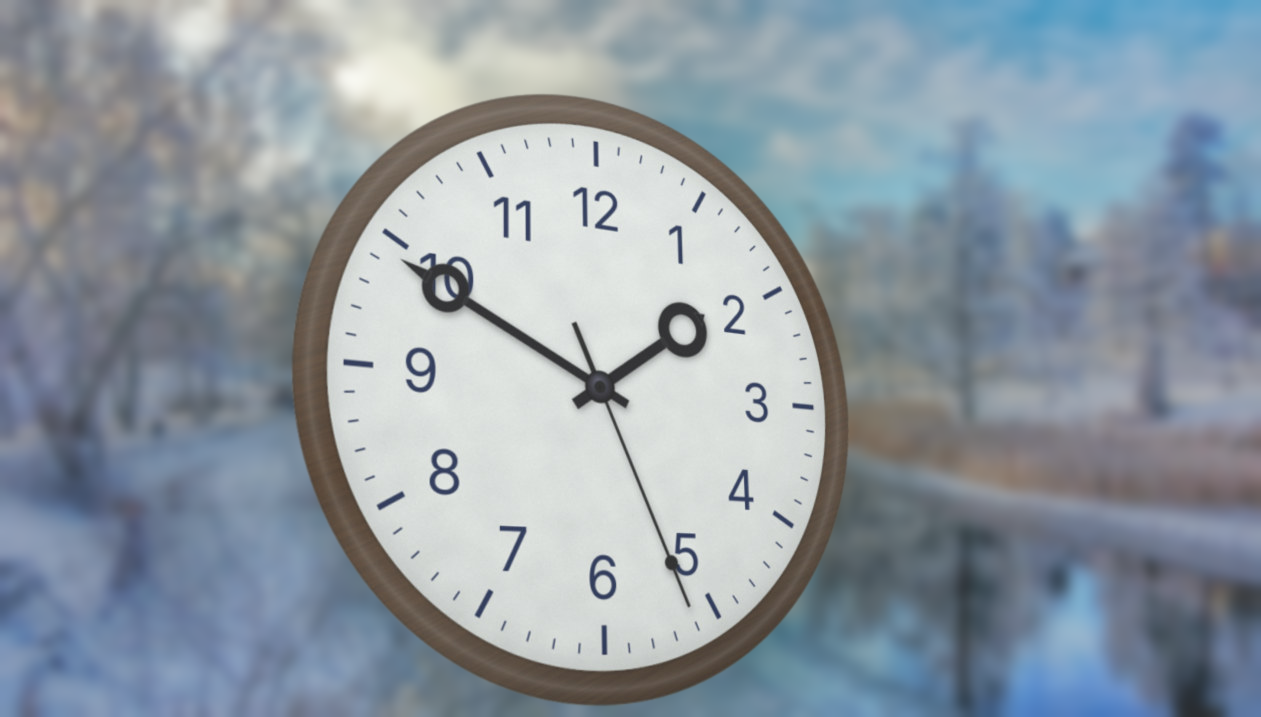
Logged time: 1 h 49 min 26 s
